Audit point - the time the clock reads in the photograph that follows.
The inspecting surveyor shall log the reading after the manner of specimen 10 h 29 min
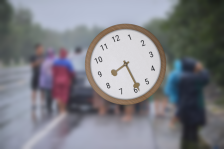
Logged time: 8 h 29 min
